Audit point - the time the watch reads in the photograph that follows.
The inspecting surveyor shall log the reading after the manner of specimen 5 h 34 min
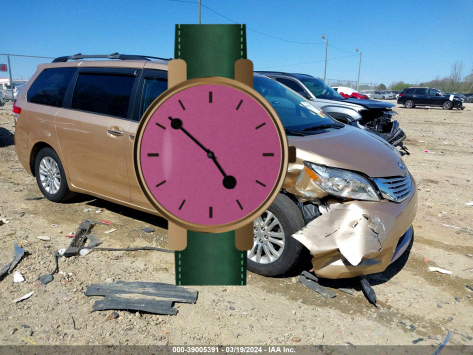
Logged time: 4 h 52 min
